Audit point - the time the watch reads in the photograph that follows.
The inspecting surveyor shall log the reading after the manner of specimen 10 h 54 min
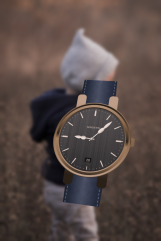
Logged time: 9 h 07 min
